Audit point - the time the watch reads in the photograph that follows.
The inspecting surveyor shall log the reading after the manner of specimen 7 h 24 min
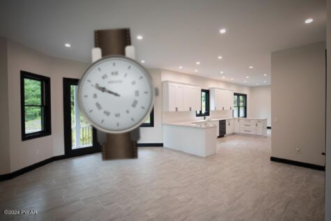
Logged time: 9 h 49 min
